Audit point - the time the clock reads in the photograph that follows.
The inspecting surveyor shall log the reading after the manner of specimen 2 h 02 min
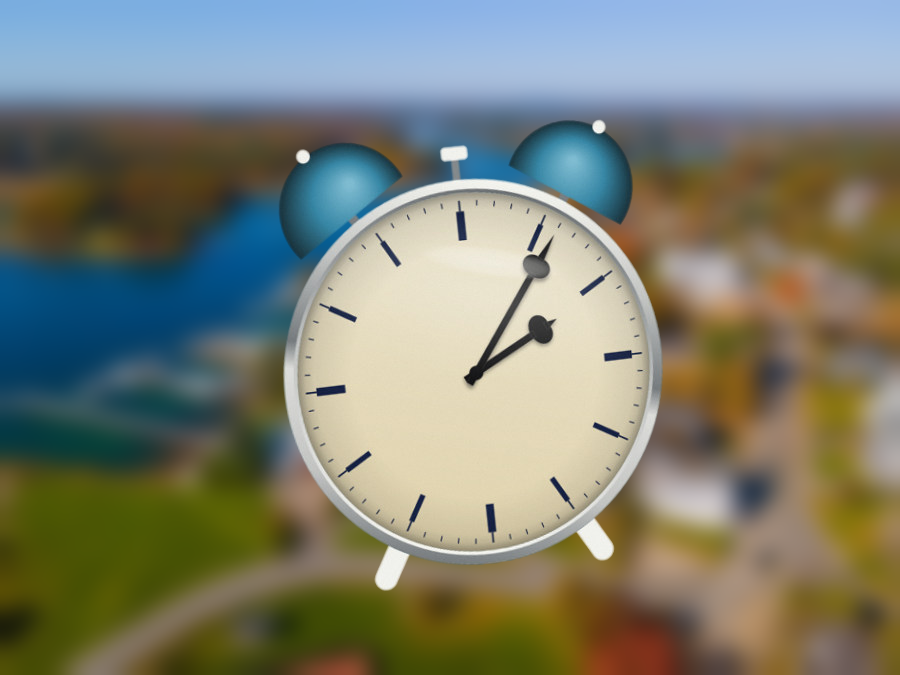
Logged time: 2 h 06 min
